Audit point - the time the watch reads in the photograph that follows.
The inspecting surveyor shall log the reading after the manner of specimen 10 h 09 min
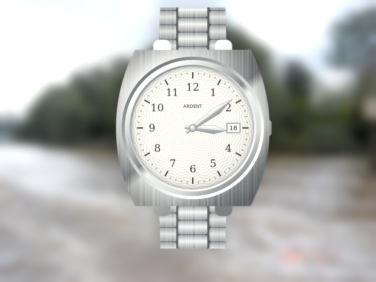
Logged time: 3 h 09 min
